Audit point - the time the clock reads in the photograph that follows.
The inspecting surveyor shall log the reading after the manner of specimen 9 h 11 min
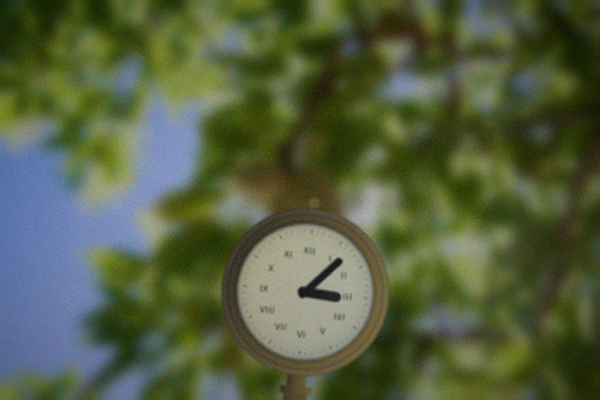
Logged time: 3 h 07 min
